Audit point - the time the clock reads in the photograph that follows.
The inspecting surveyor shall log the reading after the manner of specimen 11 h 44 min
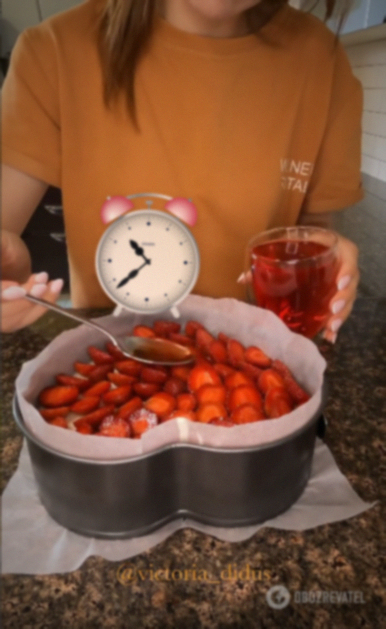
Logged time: 10 h 38 min
